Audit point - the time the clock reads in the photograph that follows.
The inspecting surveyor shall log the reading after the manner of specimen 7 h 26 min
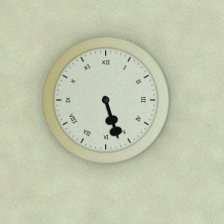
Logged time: 5 h 27 min
